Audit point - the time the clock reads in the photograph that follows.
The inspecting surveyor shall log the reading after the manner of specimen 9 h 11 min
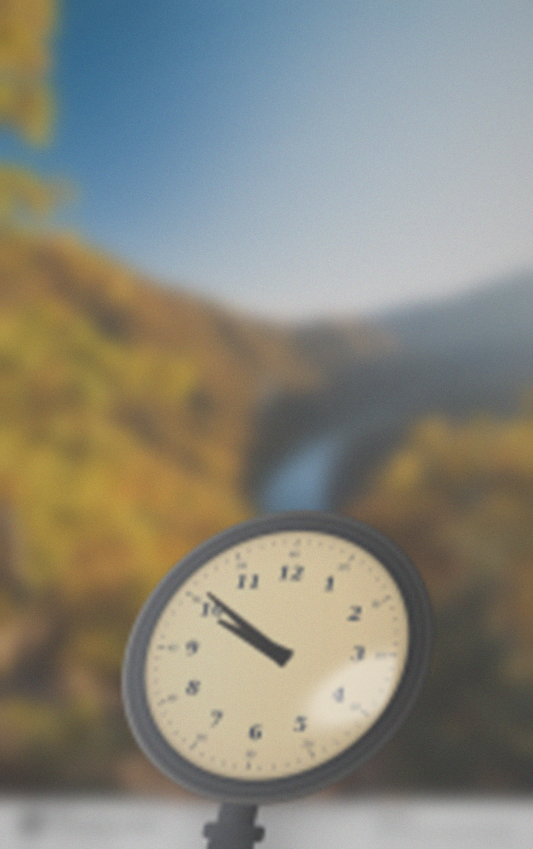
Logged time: 9 h 51 min
